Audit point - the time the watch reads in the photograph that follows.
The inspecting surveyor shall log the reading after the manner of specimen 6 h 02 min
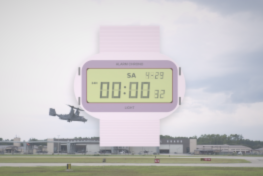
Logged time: 0 h 00 min
